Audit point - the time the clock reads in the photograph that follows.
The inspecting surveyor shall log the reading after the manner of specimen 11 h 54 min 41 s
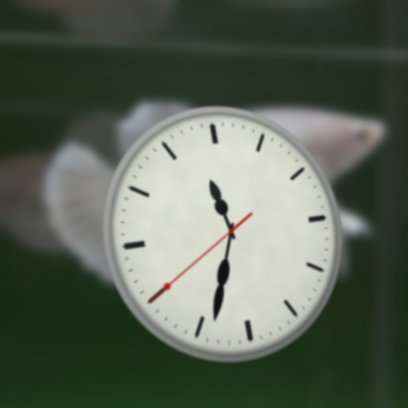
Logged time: 11 h 33 min 40 s
